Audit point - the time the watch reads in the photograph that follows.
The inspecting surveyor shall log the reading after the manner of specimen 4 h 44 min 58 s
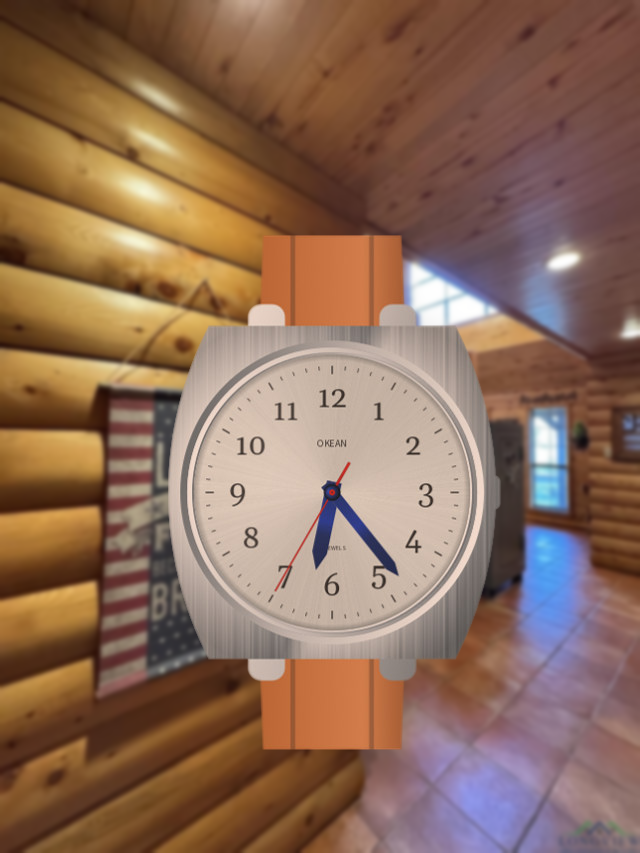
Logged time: 6 h 23 min 35 s
